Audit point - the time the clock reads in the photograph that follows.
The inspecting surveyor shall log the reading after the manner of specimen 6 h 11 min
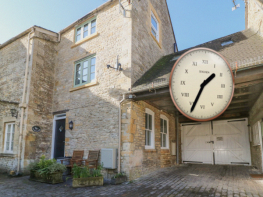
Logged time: 1 h 34 min
